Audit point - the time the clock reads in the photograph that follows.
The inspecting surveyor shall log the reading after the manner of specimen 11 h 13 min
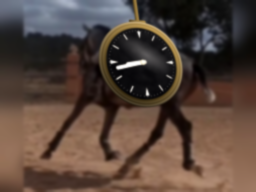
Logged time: 8 h 43 min
